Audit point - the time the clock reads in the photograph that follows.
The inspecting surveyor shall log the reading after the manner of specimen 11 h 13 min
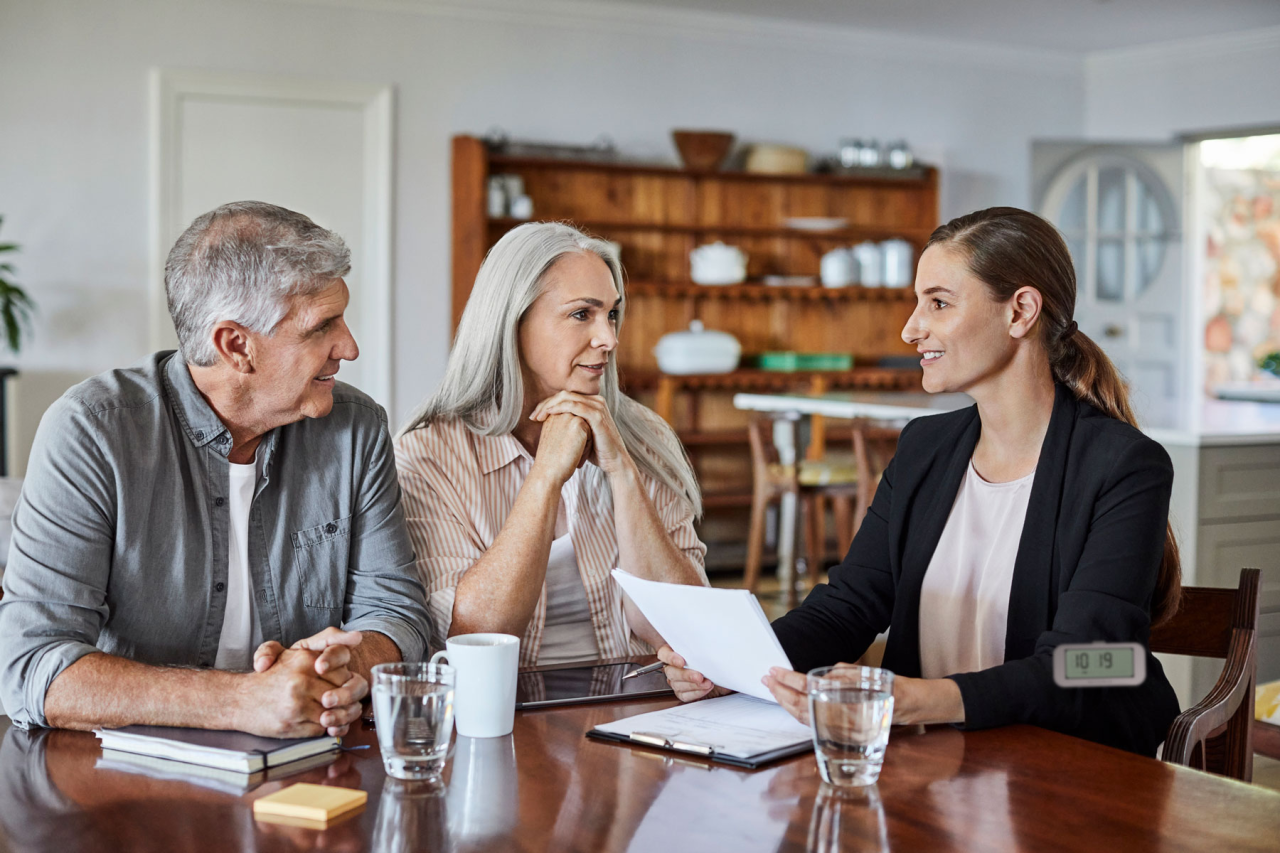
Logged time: 10 h 19 min
